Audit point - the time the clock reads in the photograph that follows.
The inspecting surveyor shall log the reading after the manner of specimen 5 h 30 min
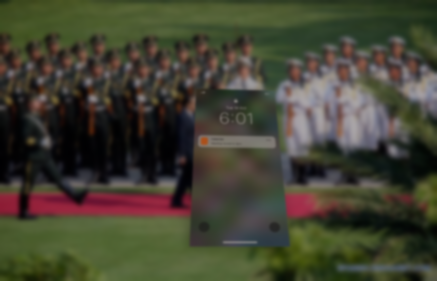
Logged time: 6 h 01 min
